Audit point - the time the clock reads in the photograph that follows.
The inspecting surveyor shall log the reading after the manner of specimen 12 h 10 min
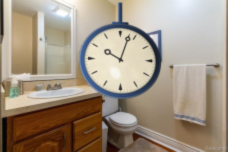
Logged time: 10 h 03 min
